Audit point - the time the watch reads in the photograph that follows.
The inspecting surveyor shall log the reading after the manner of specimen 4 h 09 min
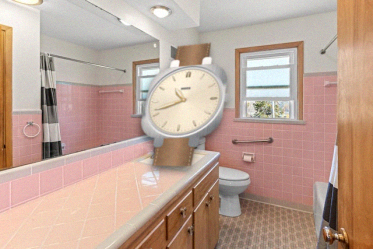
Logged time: 10 h 42 min
